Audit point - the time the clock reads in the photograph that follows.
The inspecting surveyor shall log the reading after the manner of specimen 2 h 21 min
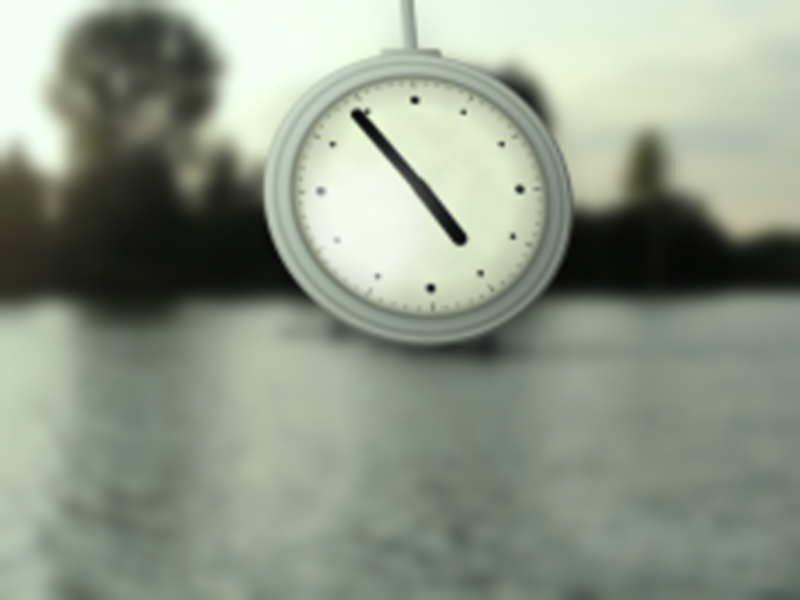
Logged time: 4 h 54 min
